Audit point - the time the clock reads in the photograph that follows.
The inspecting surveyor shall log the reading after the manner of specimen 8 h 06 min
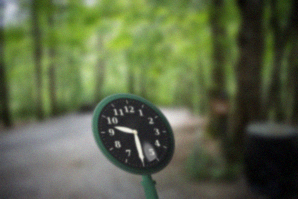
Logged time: 9 h 30 min
